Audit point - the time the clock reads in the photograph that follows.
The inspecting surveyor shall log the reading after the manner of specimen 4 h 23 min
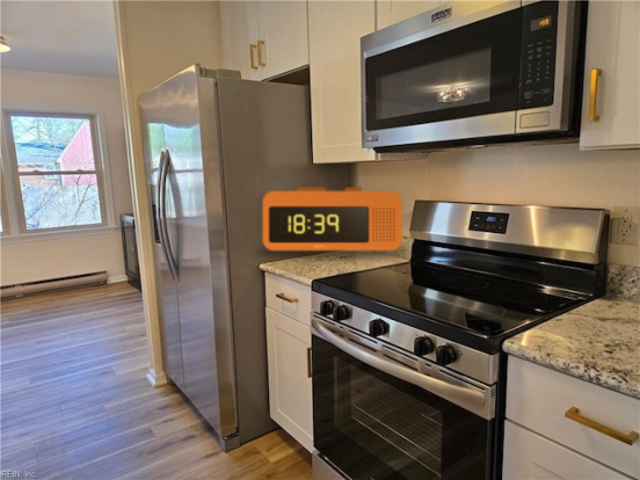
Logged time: 18 h 39 min
